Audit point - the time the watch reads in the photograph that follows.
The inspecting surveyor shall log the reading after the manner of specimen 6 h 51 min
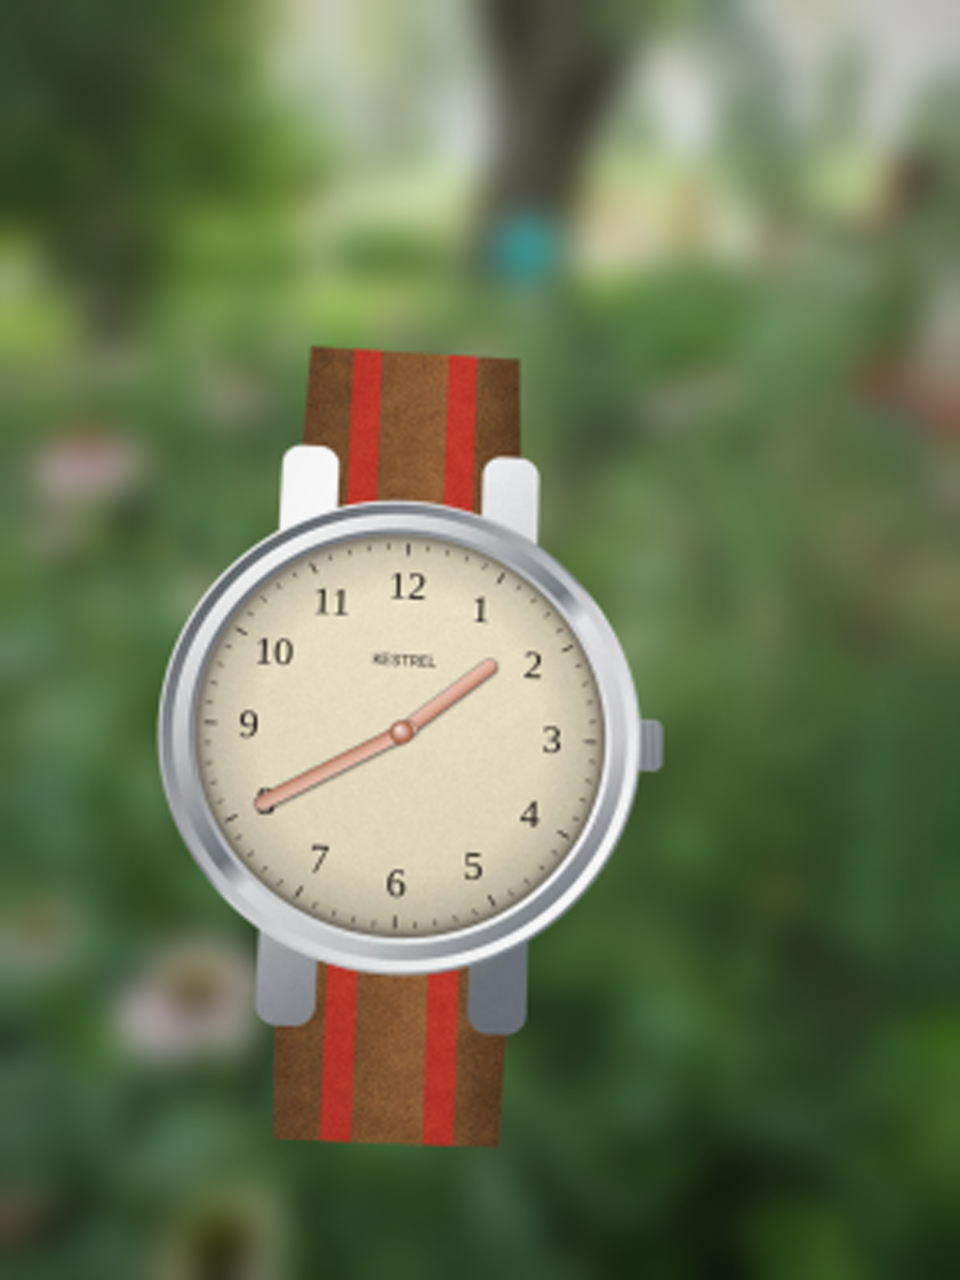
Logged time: 1 h 40 min
